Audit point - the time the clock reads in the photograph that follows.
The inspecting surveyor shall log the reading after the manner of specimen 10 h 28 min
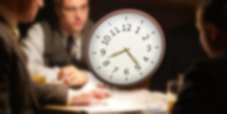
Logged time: 8 h 24 min
